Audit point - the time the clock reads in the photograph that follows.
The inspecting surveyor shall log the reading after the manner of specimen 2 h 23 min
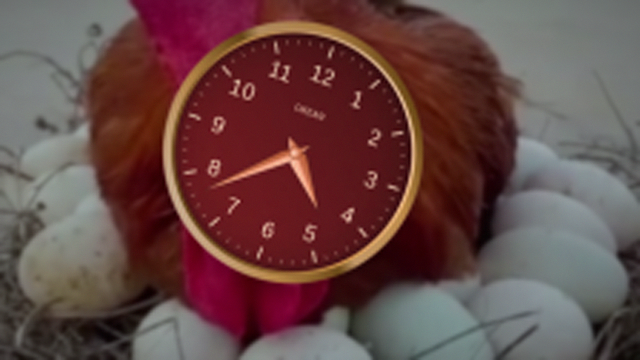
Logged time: 4 h 38 min
